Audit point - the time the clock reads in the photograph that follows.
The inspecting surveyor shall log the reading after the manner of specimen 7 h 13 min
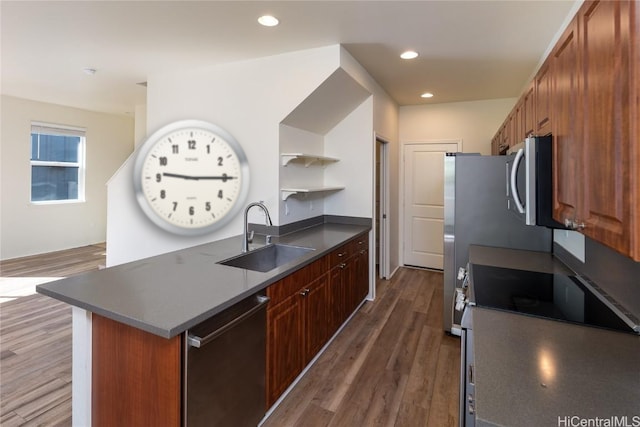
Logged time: 9 h 15 min
